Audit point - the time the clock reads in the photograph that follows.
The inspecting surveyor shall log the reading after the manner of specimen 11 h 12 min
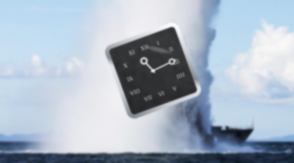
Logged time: 11 h 14 min
